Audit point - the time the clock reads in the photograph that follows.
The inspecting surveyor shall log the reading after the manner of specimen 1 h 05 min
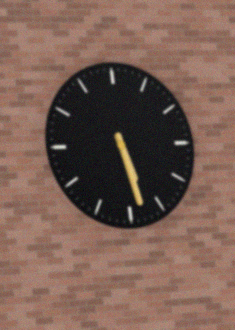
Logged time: 5 h 28 min
